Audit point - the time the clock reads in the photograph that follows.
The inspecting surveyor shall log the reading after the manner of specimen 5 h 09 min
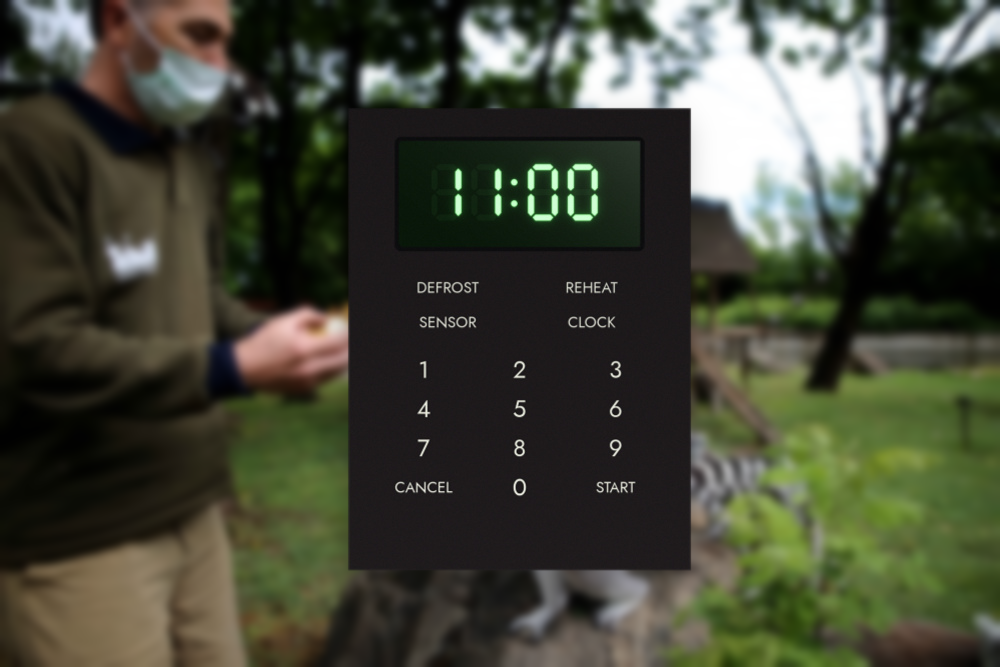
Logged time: 11 h 00 min
